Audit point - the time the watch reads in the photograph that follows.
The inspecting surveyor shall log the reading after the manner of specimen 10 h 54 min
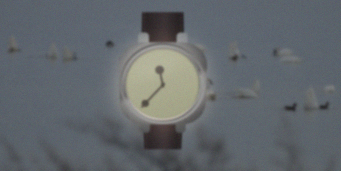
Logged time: 11 h 37 min
